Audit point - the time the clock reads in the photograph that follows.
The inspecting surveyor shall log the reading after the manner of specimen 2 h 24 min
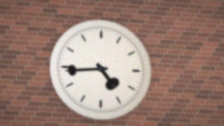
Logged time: 4 h 44 min
